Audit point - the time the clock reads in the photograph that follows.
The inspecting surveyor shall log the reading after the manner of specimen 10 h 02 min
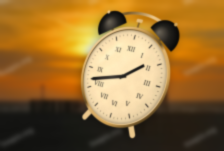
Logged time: 1 h 42 min
